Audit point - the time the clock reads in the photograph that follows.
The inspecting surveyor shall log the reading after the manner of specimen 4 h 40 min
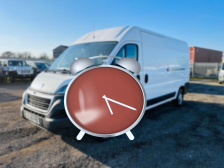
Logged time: 5 h 19 min
